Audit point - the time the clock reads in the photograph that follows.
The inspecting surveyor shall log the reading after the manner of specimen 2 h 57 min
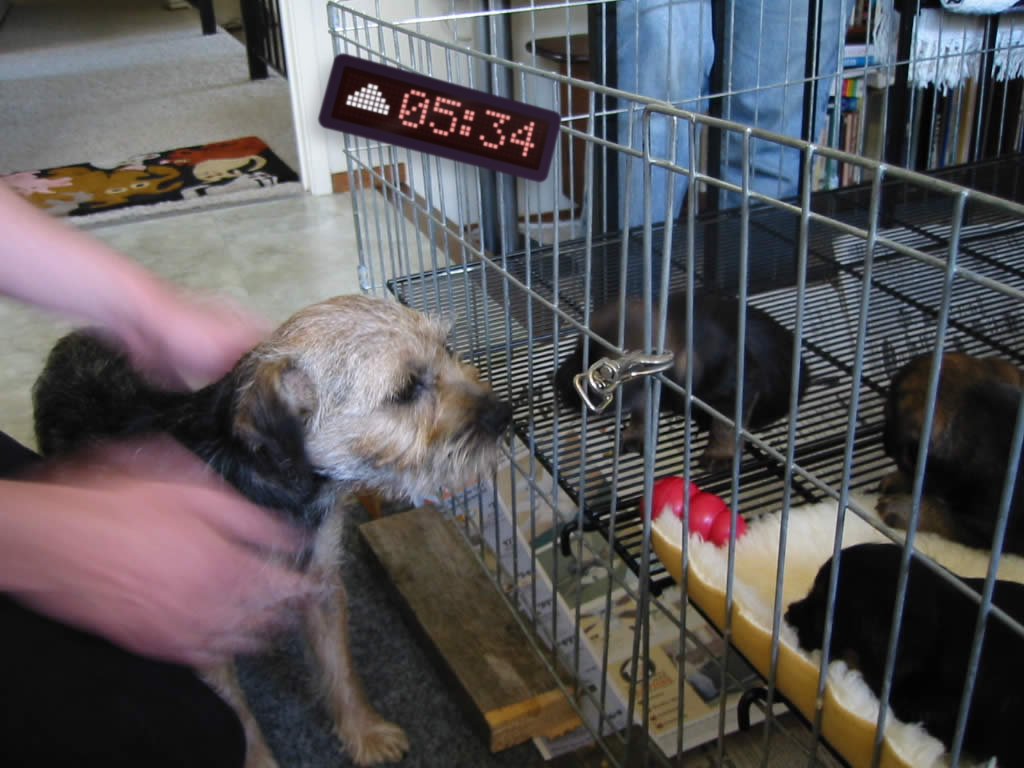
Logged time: 5 h 34 min
